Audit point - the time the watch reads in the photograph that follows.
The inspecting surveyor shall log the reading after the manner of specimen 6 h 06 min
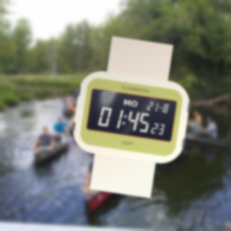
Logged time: 1 h 45 min
